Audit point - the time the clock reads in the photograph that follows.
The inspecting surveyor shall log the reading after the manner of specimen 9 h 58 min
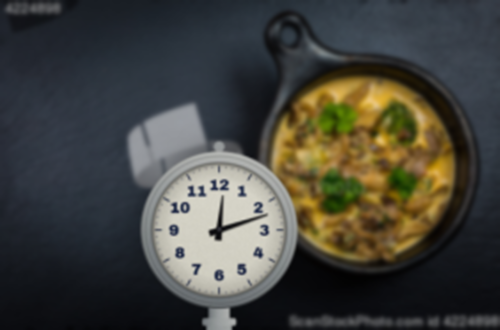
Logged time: 12 h 12 min
